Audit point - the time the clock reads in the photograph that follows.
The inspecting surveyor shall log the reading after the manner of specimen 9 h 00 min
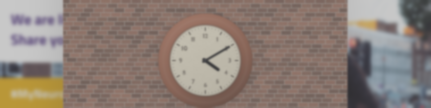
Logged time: 4 h 10 min
